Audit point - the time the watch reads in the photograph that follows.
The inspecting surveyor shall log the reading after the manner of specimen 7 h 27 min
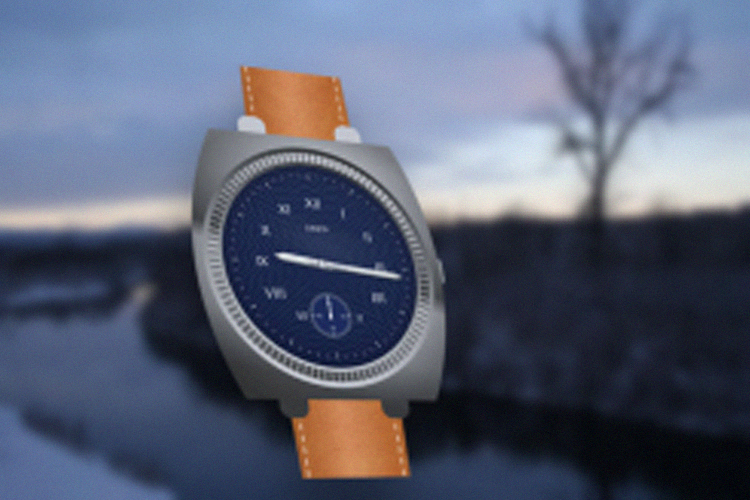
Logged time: 9 h 16 min
